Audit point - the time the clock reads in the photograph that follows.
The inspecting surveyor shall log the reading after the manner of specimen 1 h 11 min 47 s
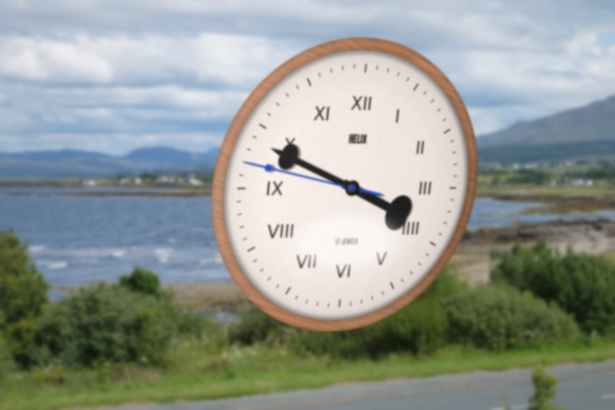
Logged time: 3 h 48 min 47 s
